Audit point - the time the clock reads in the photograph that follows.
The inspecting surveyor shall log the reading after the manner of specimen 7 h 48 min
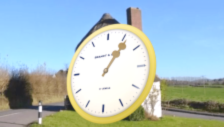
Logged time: 1 h 06 min
